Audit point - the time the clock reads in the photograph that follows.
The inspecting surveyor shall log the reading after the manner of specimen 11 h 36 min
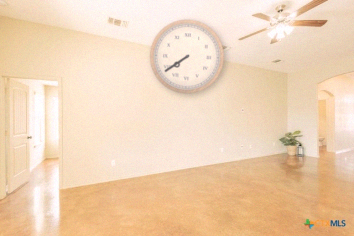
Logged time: 7 h 39 min
